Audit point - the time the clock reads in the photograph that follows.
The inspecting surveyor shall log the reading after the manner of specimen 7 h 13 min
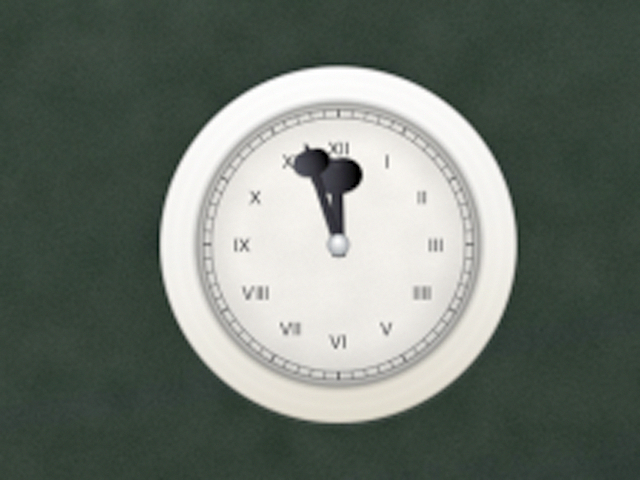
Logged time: 11 h 57 min
